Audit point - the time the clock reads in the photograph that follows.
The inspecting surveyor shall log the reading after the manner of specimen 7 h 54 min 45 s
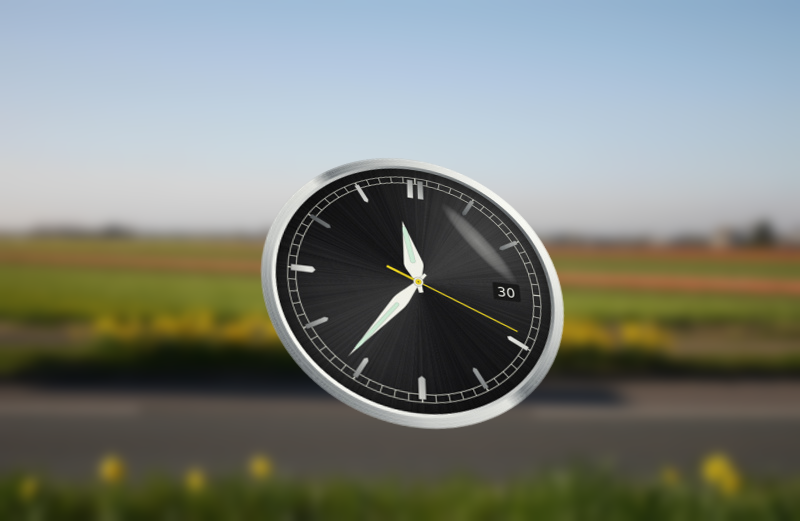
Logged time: 11 h 36 min 19 s
